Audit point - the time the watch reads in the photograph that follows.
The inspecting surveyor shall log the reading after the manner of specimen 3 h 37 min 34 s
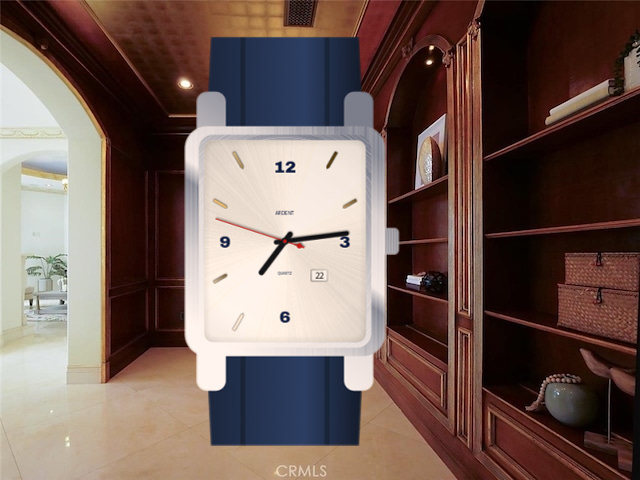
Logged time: 7 h 13 min 48 s
